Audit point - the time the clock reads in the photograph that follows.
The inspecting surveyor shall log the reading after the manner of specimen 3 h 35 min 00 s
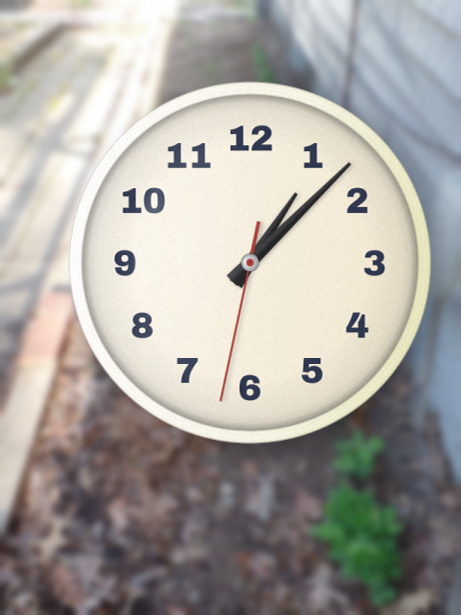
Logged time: 1 h 07 min 32 s
